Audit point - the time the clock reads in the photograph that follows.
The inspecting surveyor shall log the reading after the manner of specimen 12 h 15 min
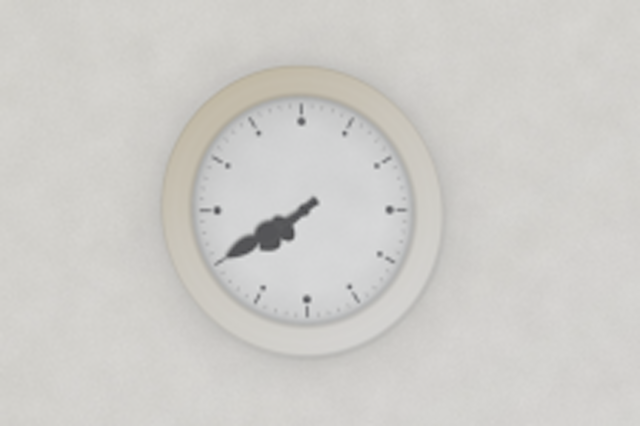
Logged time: 7 h 40 min
